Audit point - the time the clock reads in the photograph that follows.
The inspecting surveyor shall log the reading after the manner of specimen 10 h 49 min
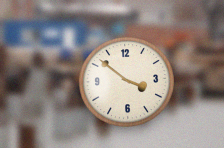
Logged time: 3 h 52 min
